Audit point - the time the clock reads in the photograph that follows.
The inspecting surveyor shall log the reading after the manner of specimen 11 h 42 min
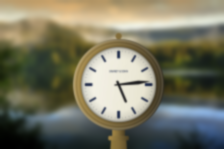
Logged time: 5 h 14 min
